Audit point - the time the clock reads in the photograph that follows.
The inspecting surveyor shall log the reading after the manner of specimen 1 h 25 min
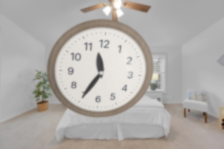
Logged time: 11 h 35 min
